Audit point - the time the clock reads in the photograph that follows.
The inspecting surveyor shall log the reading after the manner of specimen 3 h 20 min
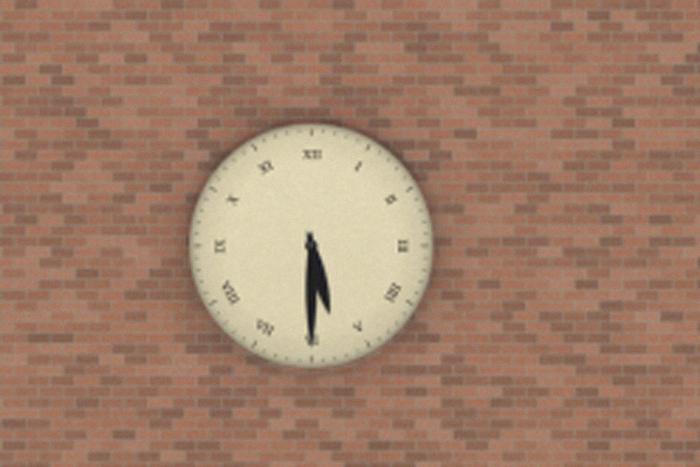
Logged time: 5 h 30 min
